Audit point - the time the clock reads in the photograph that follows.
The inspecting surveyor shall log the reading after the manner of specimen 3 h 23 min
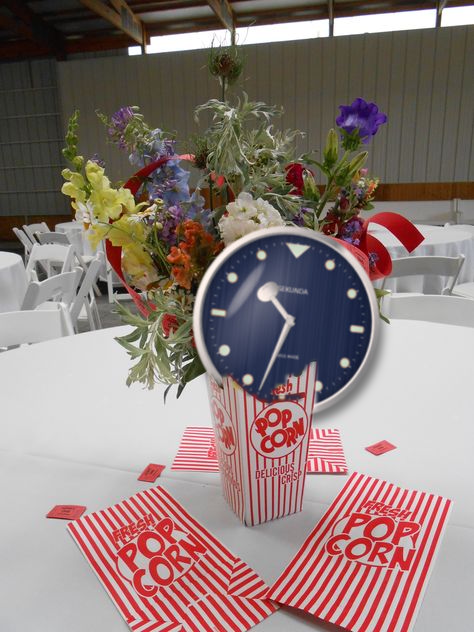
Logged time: 10 h 33 min
